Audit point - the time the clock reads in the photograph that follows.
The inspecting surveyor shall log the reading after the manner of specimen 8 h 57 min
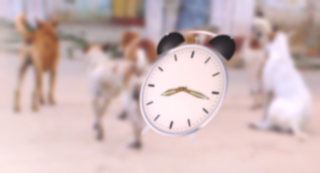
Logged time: 8 h 17 min
